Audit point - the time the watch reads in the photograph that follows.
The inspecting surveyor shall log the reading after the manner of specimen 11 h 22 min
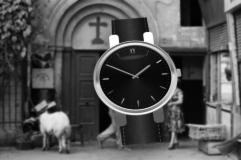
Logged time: 1 h 50 min
